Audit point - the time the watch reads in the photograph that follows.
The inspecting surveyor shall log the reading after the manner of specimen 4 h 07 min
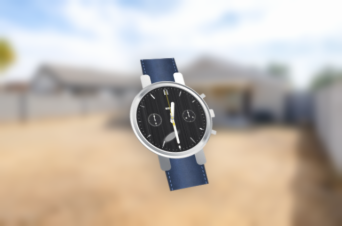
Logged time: 12 h 30 min
